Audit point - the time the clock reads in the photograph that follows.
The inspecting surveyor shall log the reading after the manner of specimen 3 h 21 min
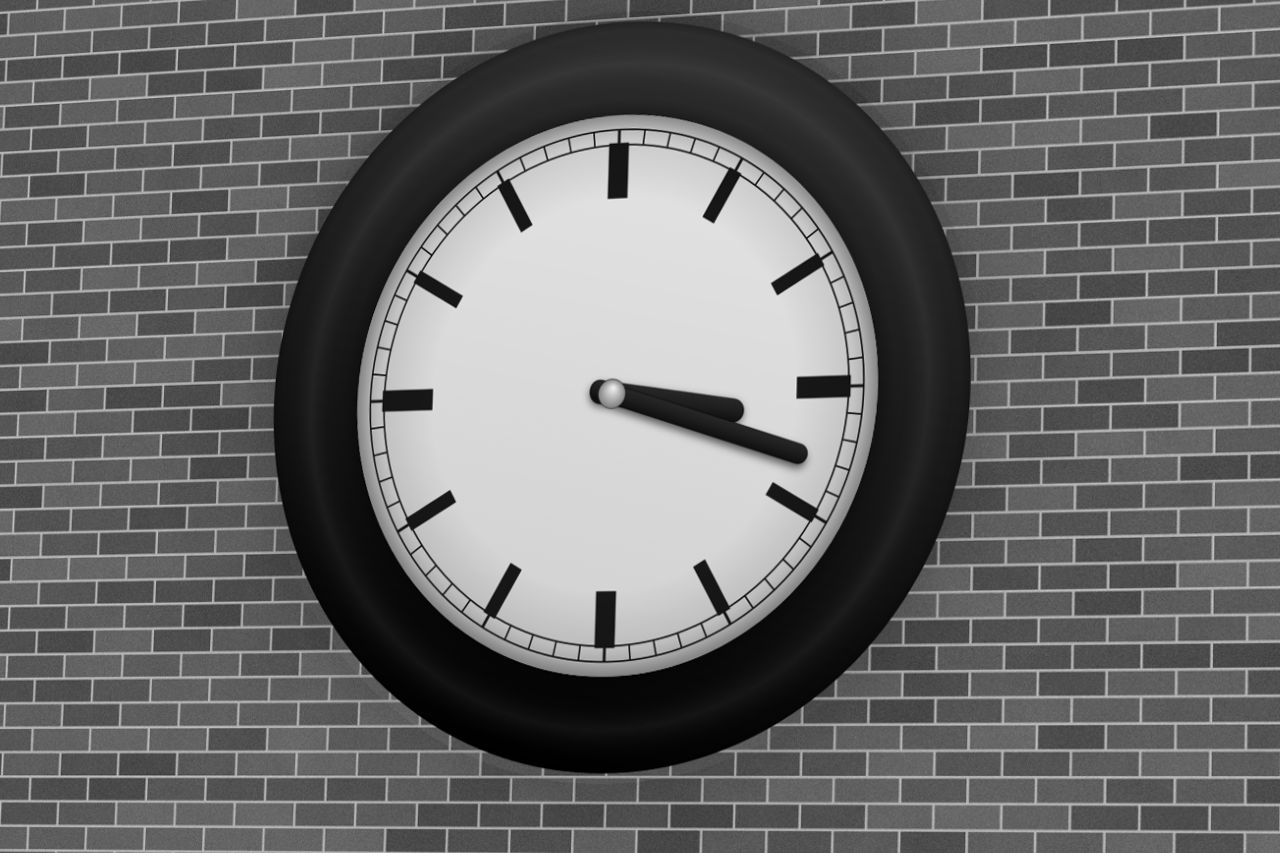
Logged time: 3 h 18 min
